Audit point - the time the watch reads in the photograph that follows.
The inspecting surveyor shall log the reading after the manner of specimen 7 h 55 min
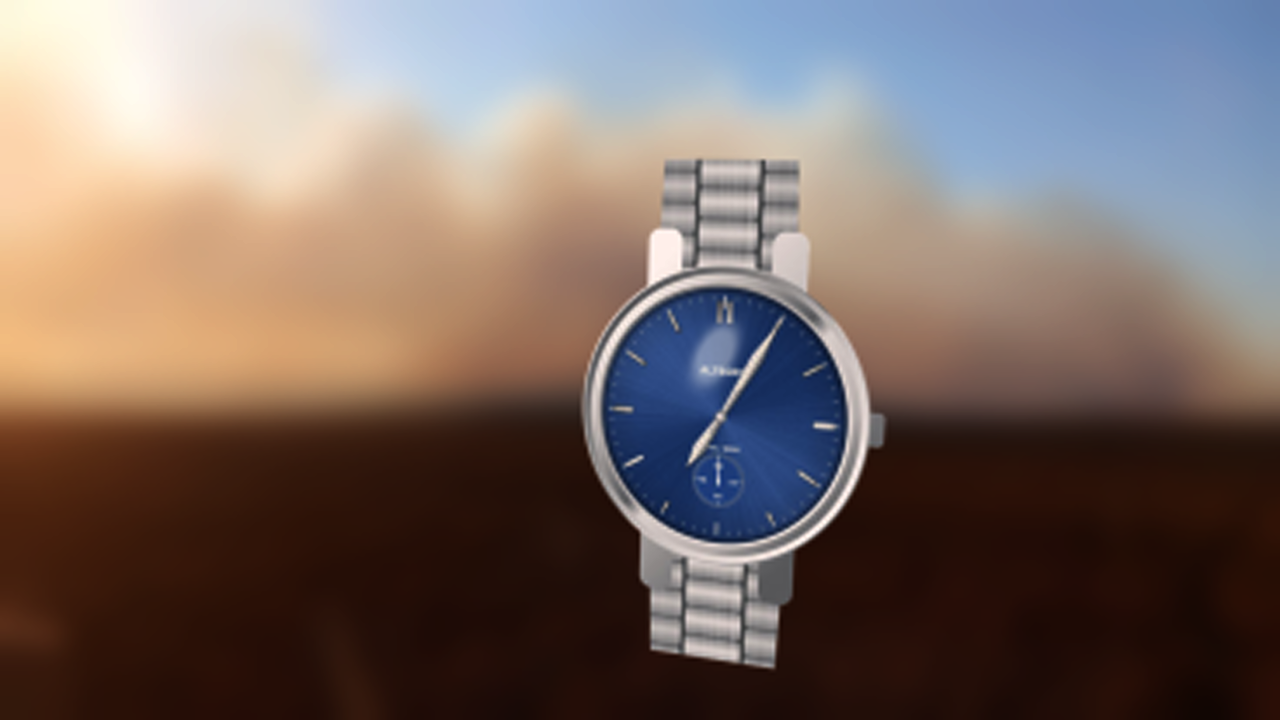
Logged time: 7 h 05 min
